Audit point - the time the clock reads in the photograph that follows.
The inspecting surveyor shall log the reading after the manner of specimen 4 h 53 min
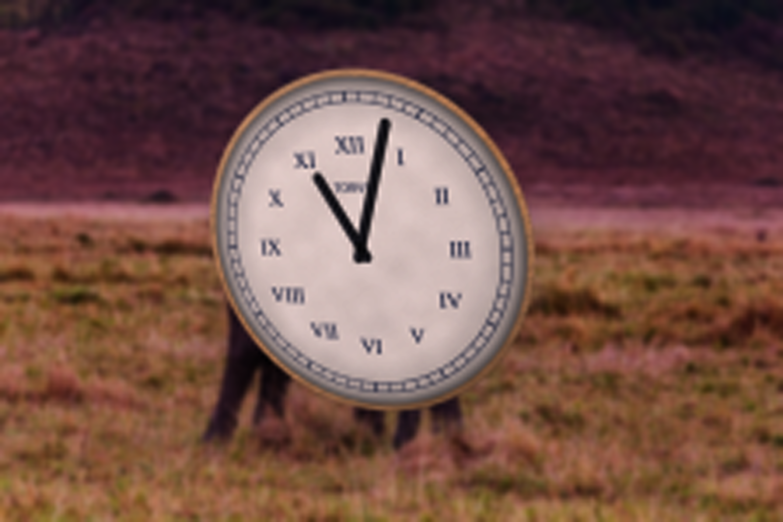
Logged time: 11 h 03 min
